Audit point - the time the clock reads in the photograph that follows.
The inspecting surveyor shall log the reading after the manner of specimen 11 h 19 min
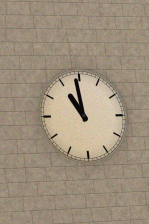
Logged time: 10 h 59 min
